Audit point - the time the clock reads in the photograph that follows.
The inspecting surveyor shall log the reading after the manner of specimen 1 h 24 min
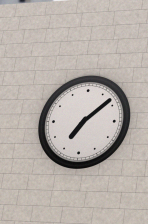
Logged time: 7 h 08 min
